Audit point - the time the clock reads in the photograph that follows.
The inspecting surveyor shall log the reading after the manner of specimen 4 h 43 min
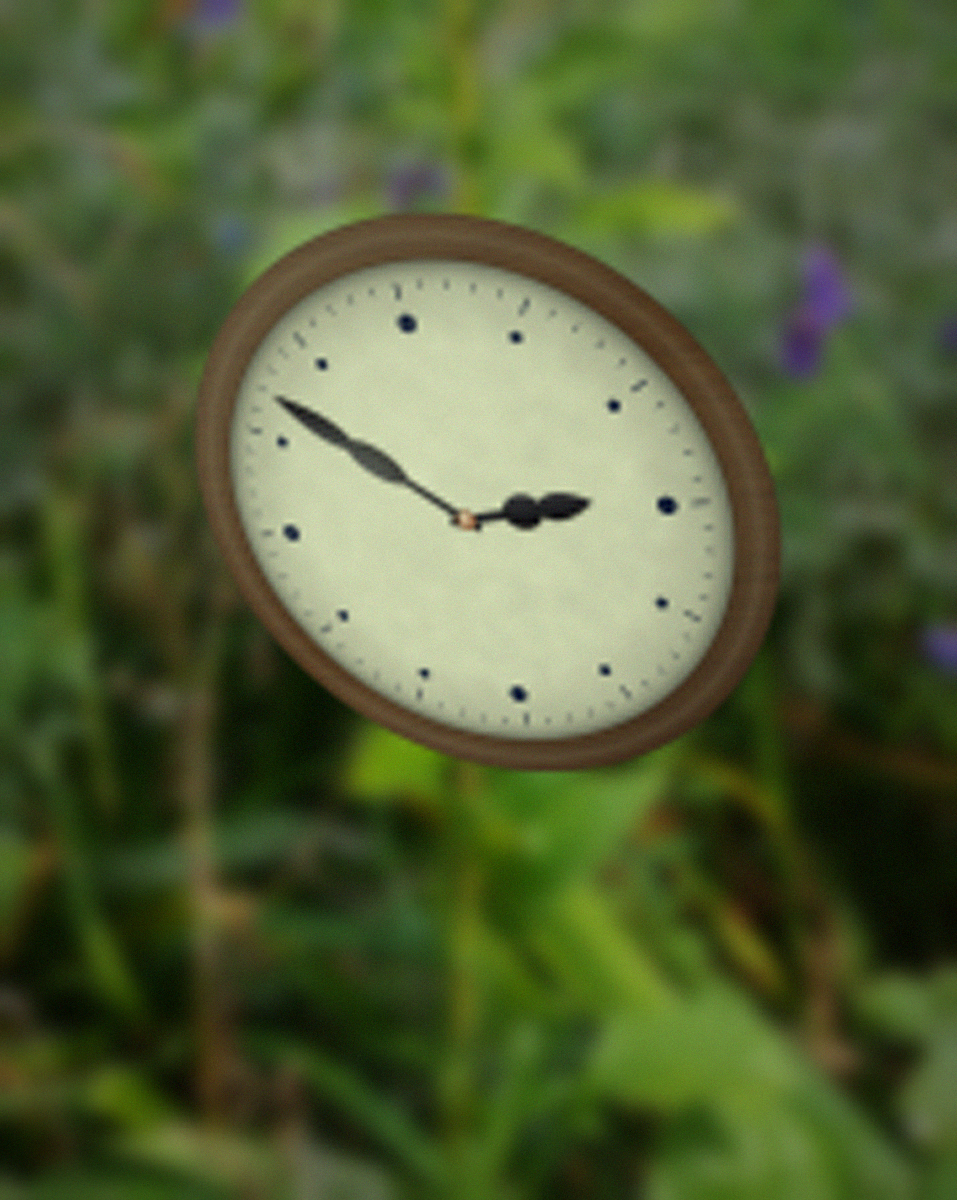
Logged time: 2 h 52 min
